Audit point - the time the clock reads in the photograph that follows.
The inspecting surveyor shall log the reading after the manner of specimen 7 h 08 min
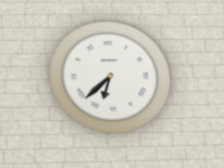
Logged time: 6 h 38 min
